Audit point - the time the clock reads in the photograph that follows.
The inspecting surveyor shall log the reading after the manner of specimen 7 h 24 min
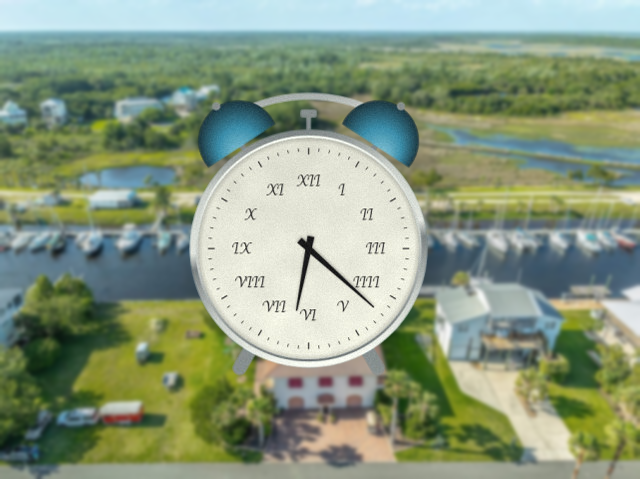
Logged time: 6 h 22 min
